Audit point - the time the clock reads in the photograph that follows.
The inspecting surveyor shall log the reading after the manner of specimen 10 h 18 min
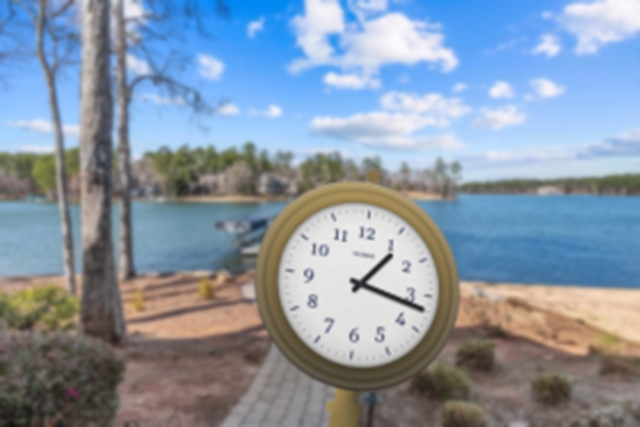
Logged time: 1 h 17 min
